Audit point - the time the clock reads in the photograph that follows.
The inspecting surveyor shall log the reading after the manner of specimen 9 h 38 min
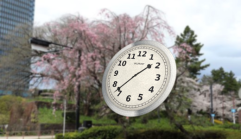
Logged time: 1 h 37 min
